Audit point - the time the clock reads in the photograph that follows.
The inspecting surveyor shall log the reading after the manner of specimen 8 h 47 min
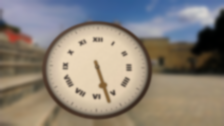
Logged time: 5 h 27 min
